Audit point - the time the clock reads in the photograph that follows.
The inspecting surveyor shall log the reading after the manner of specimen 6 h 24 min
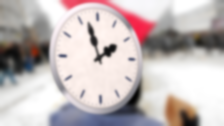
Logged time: 1 h 57 min
